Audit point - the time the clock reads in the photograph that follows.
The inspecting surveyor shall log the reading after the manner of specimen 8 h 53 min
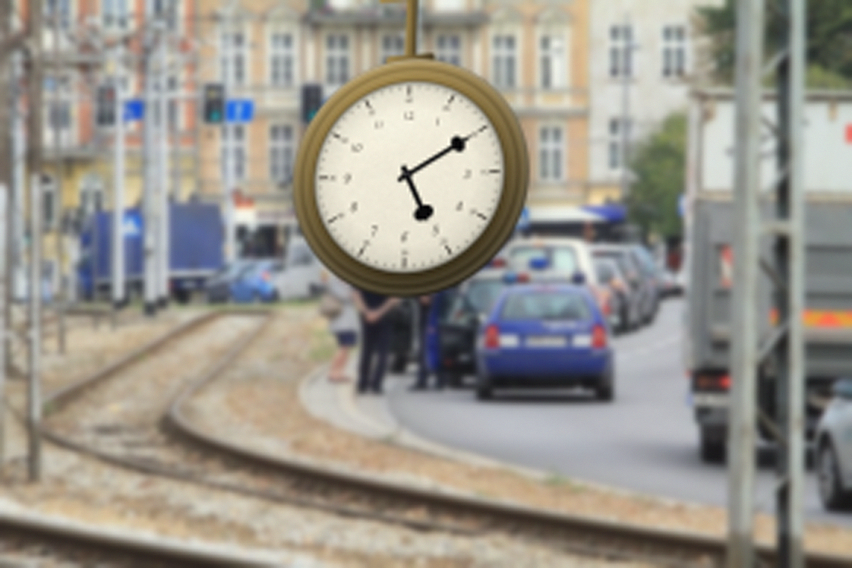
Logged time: 5 h 10 min
